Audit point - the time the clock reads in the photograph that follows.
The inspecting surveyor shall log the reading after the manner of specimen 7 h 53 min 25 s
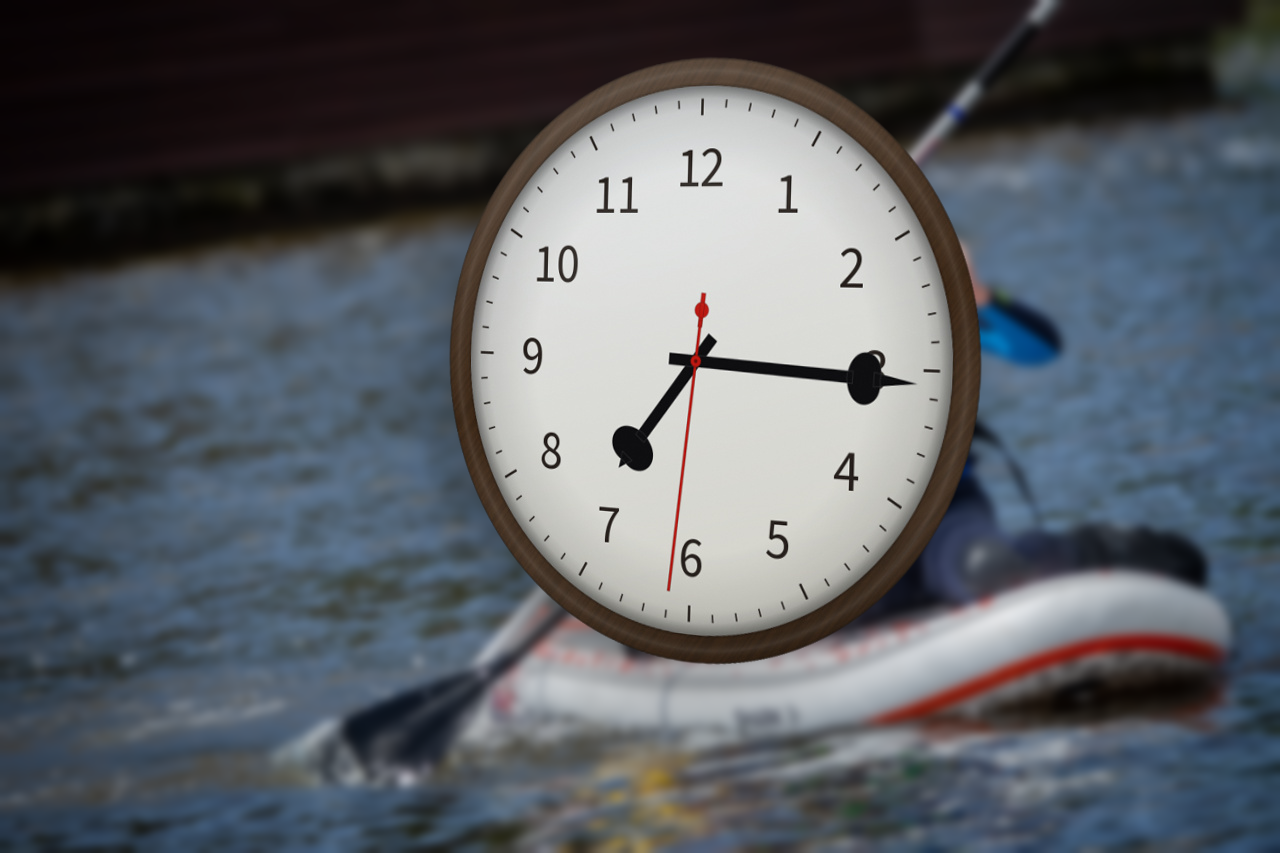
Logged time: 7 h 15 min 31 s
